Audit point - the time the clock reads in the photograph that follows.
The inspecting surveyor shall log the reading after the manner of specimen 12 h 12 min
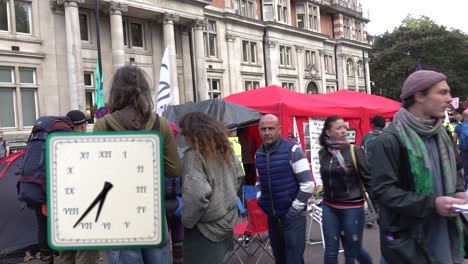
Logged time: 6 h 37 min
